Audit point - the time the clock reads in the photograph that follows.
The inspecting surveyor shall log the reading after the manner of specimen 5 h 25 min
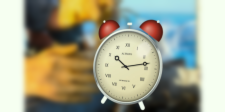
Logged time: 10 h 13 min
